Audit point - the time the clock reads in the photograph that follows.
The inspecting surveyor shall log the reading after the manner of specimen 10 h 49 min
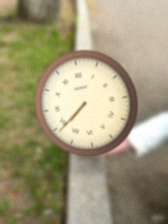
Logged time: 7 h 39 min
